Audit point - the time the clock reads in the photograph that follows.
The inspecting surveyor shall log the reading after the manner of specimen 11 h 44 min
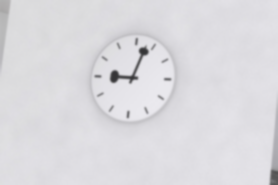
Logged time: 9 h 03 min
